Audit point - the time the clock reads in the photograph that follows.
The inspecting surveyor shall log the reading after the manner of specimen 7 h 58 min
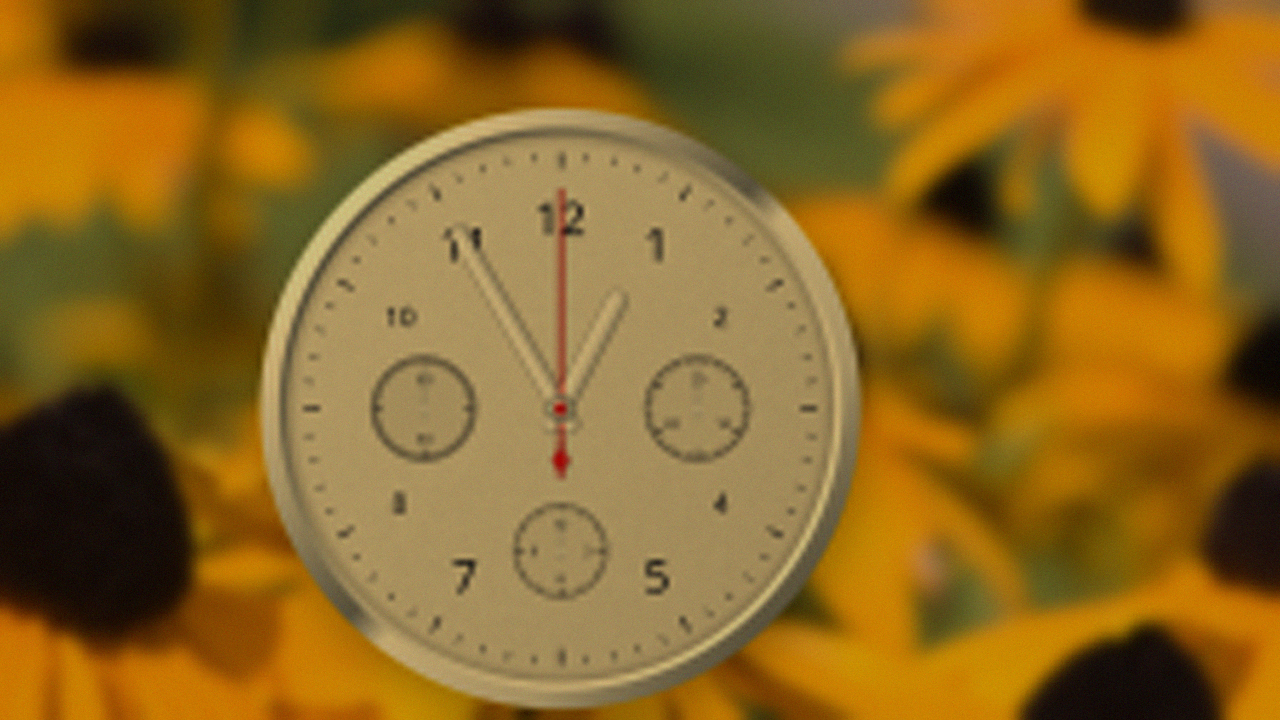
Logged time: 12 h 55 min
